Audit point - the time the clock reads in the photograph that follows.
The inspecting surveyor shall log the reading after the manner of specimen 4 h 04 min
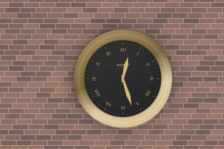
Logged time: 12 h 27 min
